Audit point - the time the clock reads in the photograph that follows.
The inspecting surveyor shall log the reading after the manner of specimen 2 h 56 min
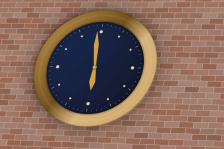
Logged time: 5 h 59 min
